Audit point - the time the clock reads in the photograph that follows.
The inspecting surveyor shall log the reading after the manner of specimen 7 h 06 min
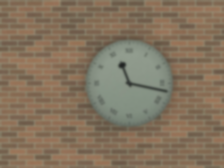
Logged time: 11 h 17 min
